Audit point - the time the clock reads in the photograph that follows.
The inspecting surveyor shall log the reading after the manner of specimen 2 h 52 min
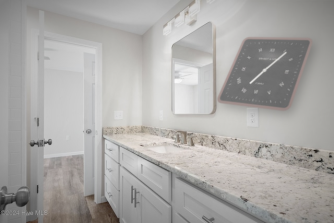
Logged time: 7 h 06 min
